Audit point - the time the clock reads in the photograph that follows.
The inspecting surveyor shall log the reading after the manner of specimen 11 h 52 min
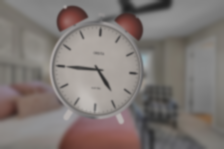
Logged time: 4 h 45 min
